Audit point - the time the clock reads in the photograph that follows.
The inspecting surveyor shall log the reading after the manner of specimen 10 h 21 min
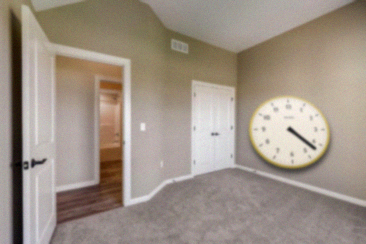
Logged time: 4 h 22 min
